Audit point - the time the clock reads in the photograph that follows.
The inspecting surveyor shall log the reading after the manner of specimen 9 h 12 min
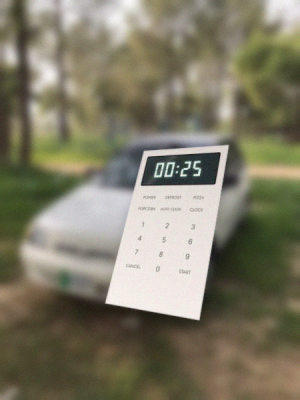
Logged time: 0 h 25 min
